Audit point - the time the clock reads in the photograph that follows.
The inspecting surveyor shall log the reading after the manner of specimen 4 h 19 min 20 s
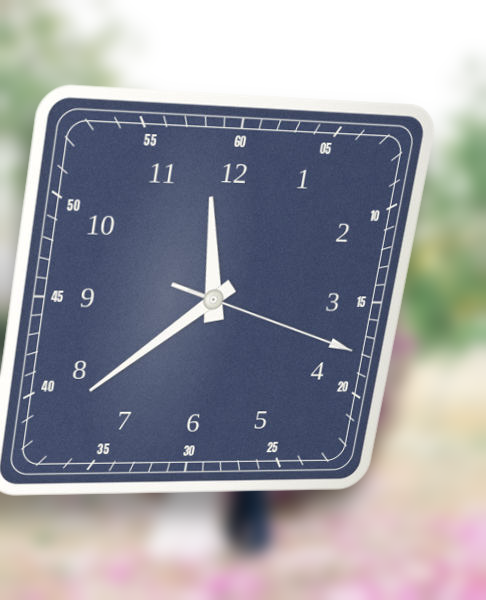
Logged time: 11 h 38 min 18 s
